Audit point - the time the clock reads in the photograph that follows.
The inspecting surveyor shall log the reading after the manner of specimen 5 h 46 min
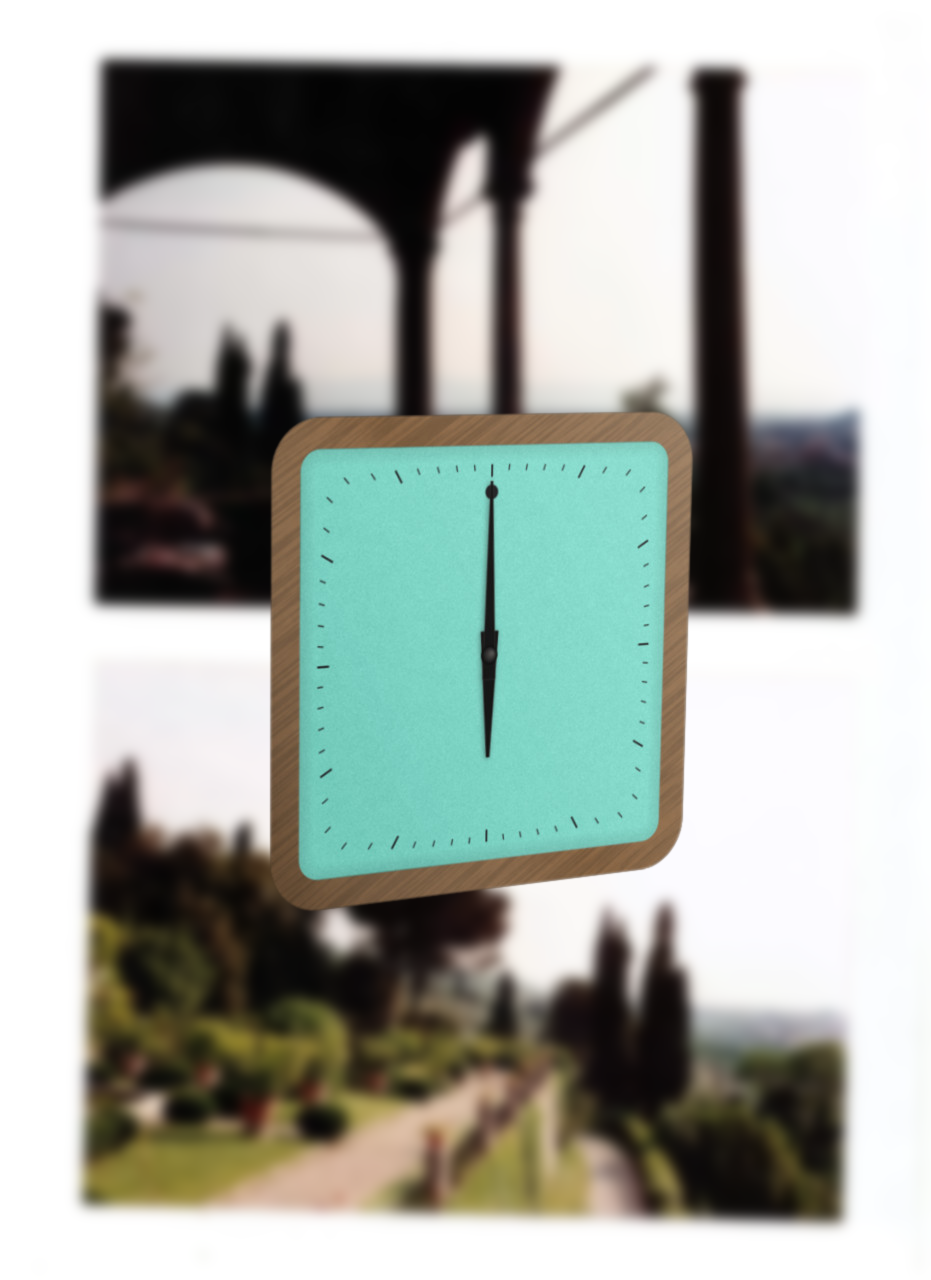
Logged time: 6 h 00 min
